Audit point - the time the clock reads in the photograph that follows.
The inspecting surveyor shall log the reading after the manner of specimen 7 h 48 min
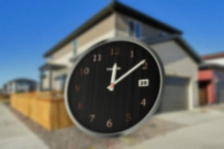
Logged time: 12 h 09 min
